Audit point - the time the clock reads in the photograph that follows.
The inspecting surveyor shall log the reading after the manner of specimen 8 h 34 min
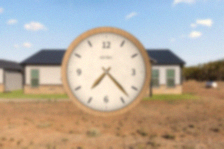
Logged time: 7 h 23 min
